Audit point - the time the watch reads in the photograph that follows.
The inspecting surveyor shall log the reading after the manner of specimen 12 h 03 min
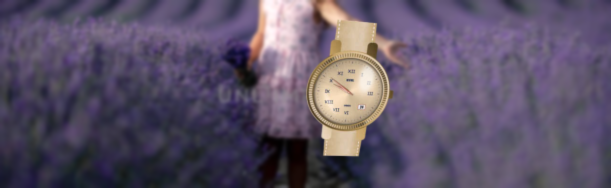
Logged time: 9 h 51 min
